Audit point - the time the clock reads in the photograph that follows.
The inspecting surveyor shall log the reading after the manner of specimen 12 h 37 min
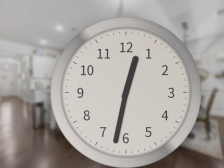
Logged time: 12 h 32 min
